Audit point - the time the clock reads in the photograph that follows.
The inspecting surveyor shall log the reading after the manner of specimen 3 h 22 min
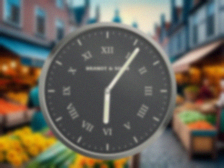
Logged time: 6 h 06 min
